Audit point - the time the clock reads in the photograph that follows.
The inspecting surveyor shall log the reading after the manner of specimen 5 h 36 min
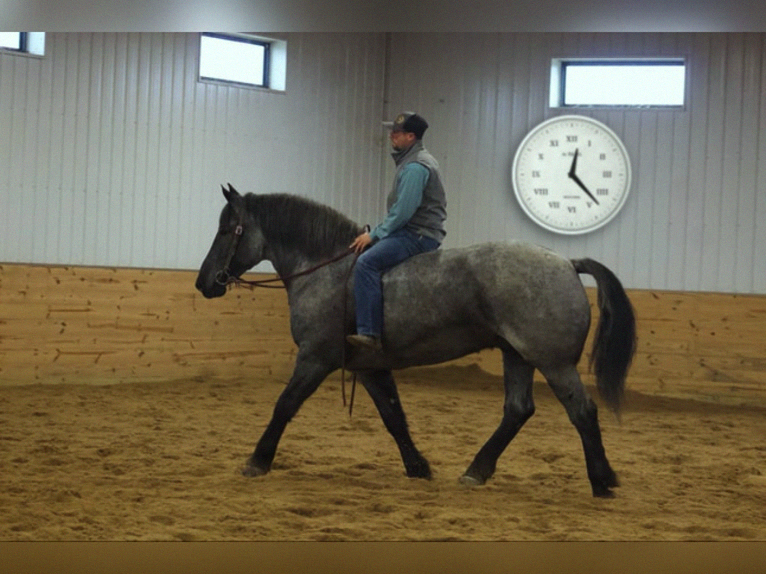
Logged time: 12 h 23 min
